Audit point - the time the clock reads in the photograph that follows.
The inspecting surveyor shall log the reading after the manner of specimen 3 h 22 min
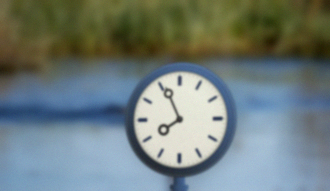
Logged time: 7 h 56 min
